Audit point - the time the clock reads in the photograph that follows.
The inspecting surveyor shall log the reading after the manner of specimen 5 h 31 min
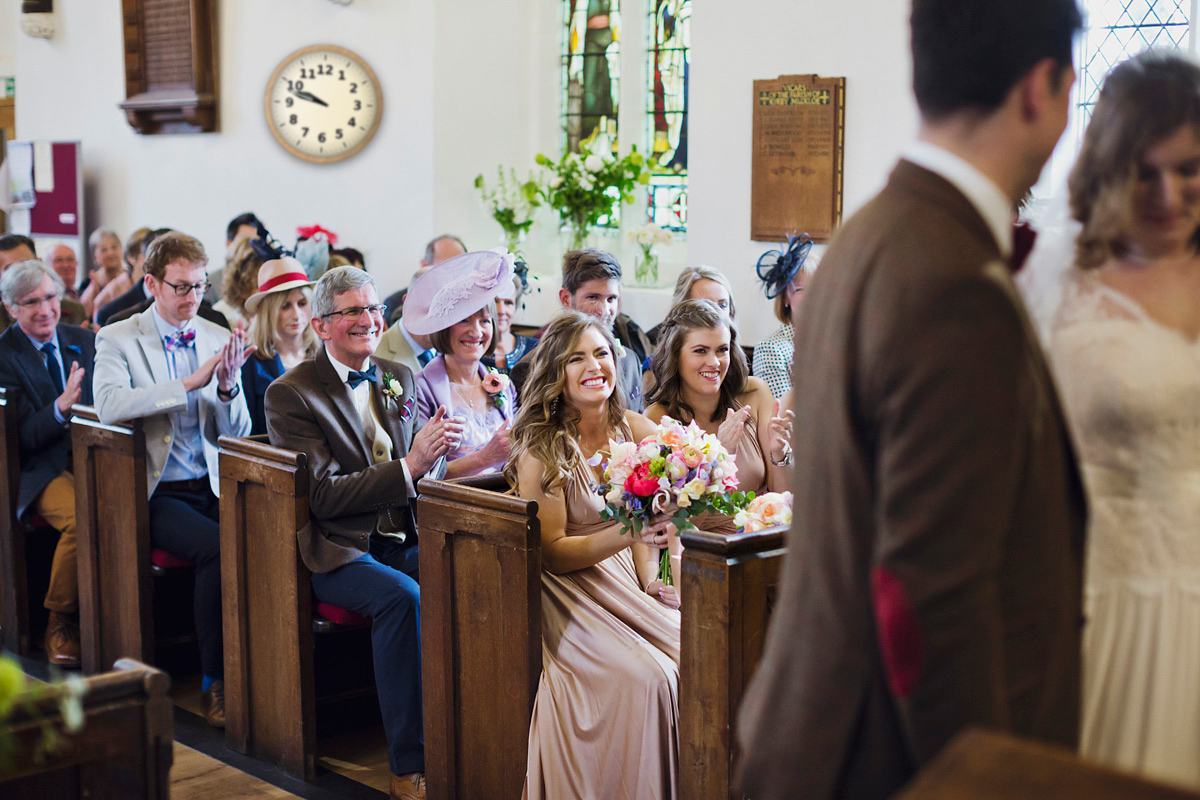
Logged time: 9 h 48 min
